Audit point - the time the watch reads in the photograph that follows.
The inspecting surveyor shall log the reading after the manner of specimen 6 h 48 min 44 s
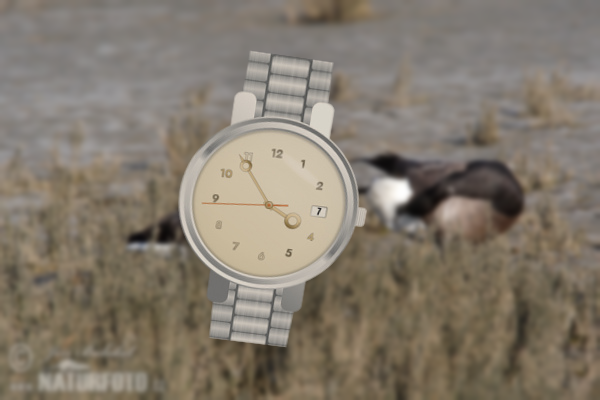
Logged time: 3 h 53 min 44 s
